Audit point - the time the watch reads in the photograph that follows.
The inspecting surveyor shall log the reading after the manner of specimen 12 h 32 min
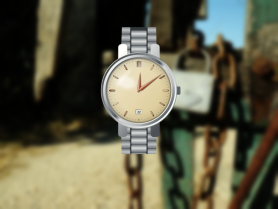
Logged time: 12 h 09 min
